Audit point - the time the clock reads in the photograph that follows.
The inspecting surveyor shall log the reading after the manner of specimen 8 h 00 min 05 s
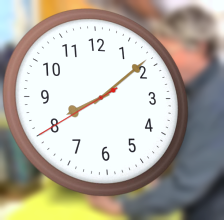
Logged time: 8 h 08 min 40 s
